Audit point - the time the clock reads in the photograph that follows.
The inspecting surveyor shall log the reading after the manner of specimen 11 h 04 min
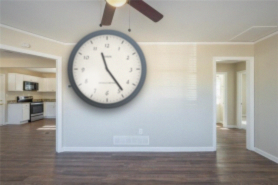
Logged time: 11 h 24 min
